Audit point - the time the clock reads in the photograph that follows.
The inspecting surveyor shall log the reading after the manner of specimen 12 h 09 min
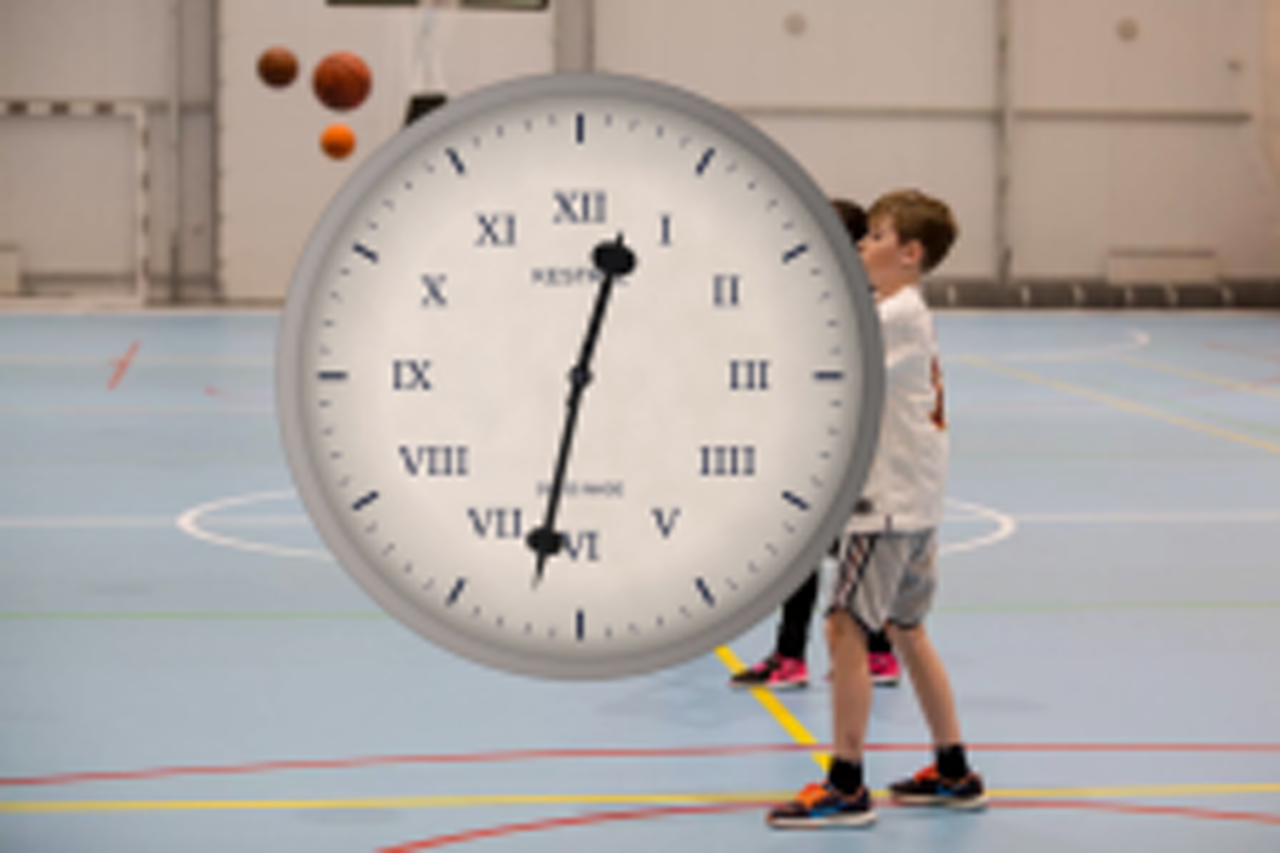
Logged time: 12 h 32 min
